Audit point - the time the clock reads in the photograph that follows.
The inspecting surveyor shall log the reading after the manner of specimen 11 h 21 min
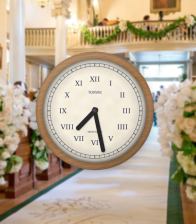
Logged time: 7 h 28 min
